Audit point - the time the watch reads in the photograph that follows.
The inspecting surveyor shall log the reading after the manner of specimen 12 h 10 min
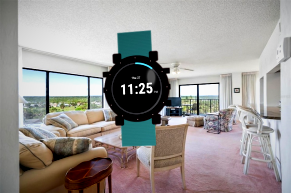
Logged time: 11 h 25 min
